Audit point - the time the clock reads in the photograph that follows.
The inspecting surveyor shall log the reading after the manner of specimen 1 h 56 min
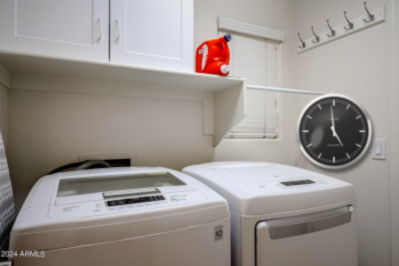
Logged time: 4 h 59 min
